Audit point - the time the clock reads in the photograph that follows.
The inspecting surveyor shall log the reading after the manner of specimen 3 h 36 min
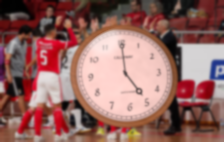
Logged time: 5 h 00 min
